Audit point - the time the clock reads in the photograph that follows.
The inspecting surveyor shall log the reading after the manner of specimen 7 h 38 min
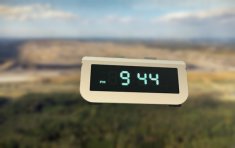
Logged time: 9 h 44 min
